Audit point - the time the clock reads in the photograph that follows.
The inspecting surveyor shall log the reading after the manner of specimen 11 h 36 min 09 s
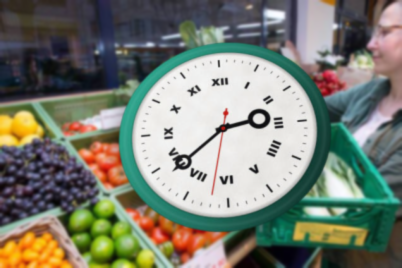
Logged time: 2 h 38 min 32 s
